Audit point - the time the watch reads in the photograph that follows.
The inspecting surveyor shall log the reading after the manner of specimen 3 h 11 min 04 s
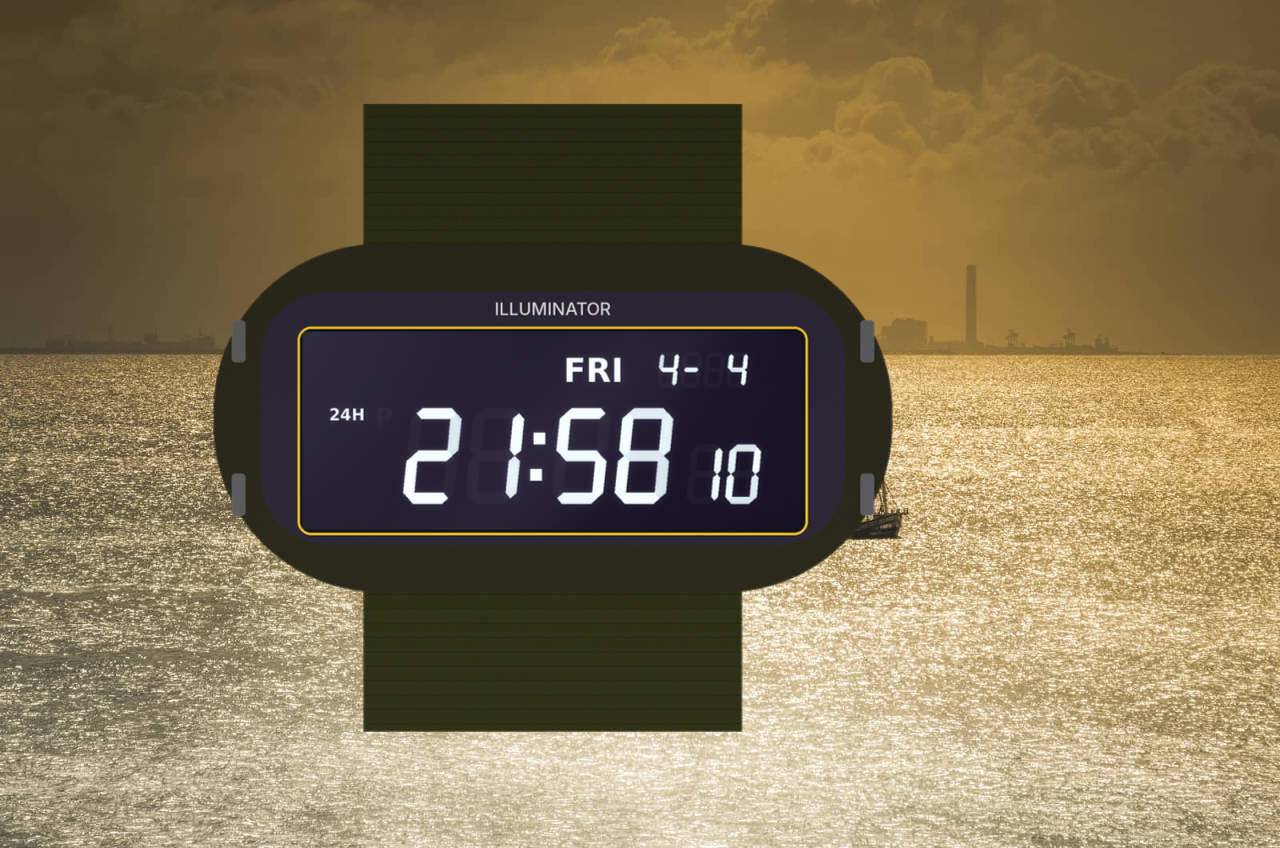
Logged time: 21 h 58 min 10 s
